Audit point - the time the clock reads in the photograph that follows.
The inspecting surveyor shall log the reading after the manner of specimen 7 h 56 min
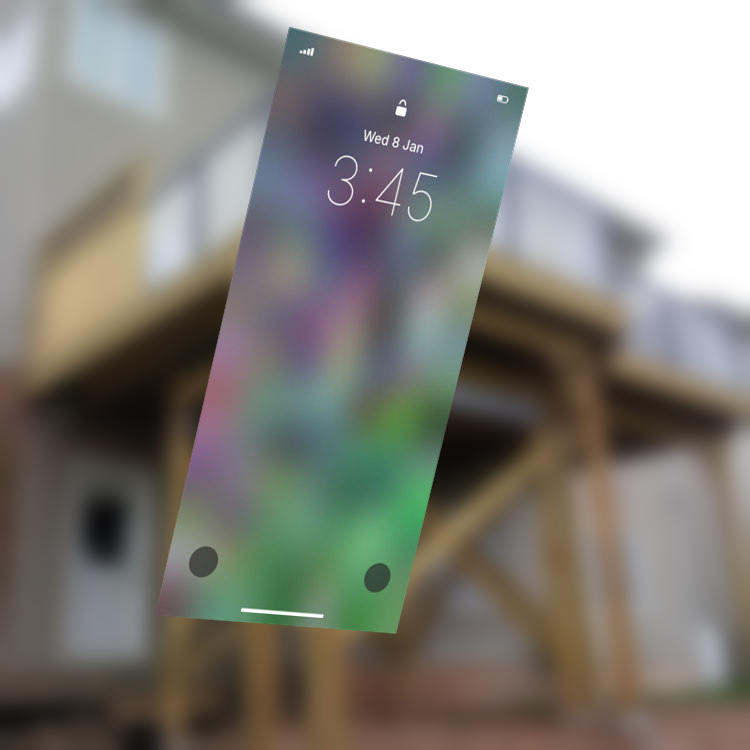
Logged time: 3 h 45 min
